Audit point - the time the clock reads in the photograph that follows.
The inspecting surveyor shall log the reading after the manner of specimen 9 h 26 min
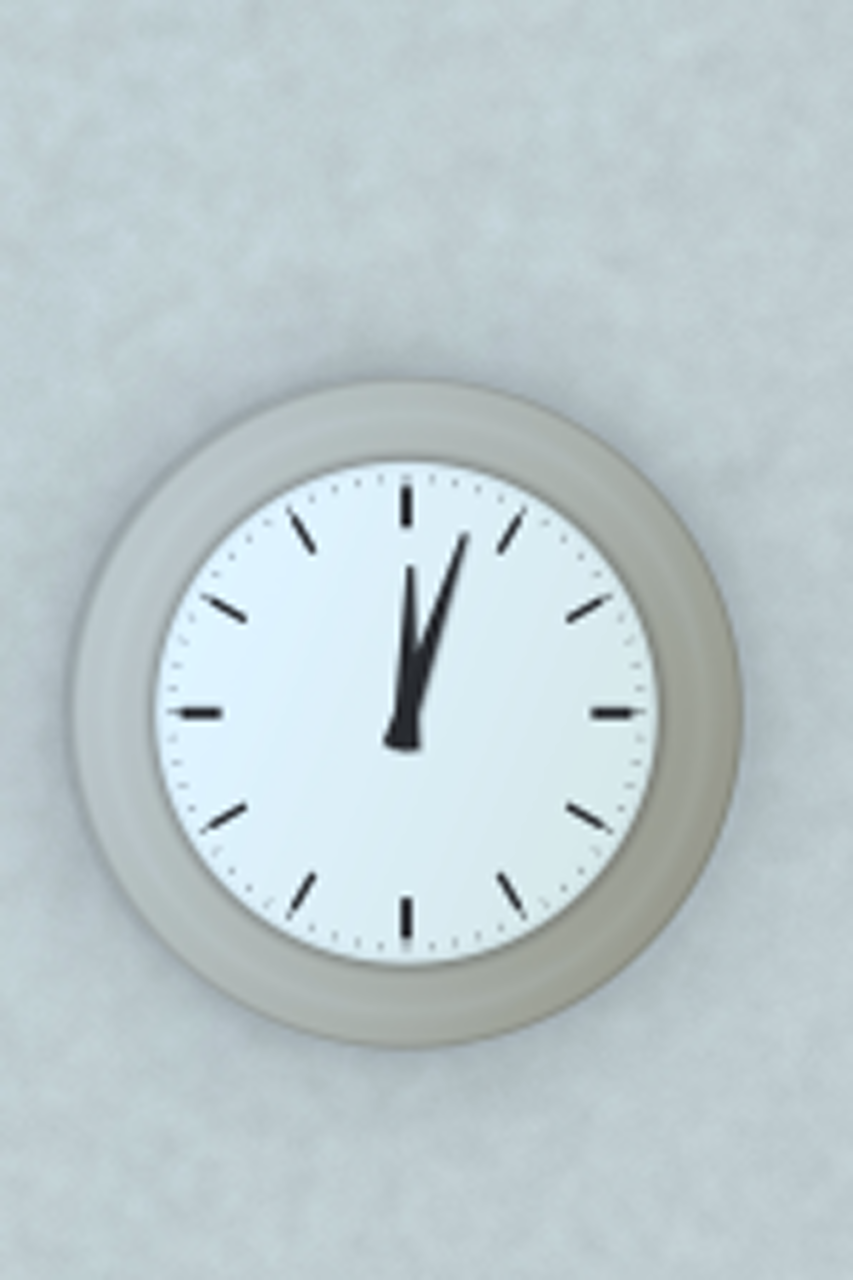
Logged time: 12 h 03 min
